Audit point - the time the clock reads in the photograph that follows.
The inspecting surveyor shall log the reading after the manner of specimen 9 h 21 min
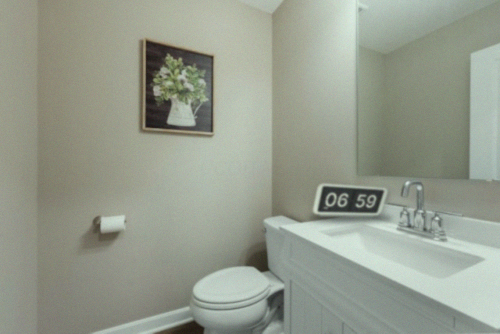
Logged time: 6 h 59 min
